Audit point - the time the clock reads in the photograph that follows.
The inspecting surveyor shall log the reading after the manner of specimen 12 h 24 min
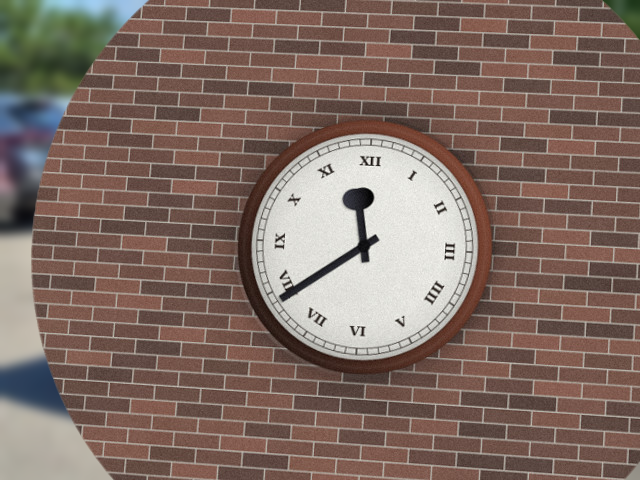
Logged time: 11 h 39 min
